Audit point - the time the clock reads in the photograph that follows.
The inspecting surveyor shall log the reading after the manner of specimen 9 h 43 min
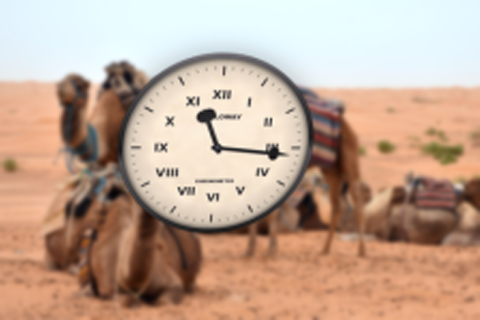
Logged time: 11 h 16 min
